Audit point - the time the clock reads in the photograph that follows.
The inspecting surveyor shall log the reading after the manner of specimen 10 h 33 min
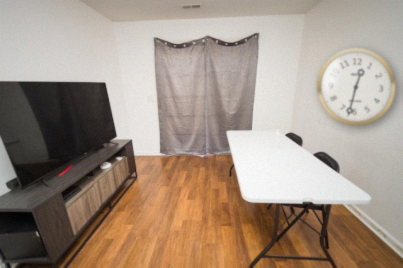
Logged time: 12 h 32 min
